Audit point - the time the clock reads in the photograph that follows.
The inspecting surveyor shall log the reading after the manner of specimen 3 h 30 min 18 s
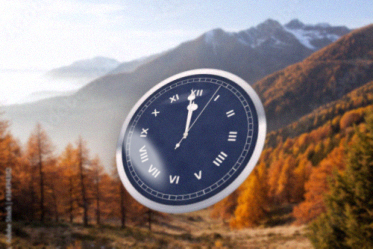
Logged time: 11 h 59 min 04 s
